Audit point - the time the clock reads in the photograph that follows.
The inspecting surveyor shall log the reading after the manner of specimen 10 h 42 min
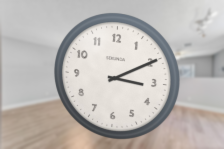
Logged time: 3 h 10 min
